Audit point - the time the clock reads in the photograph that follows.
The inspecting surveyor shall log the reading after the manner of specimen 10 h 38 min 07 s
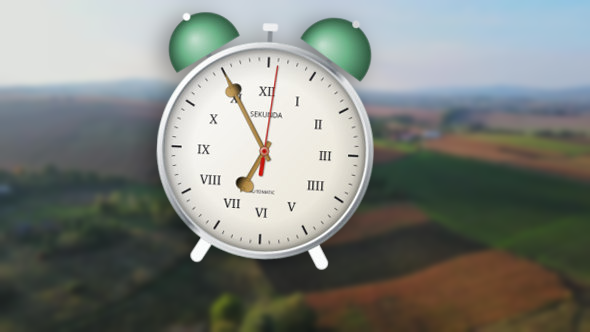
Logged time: 6 h 55 min 01 s
